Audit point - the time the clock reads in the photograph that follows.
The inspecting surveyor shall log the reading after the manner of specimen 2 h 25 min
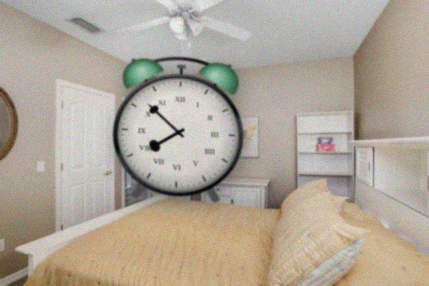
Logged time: 7 h 52 min
